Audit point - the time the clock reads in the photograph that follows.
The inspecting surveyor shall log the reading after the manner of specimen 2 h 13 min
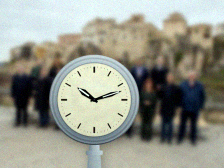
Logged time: 10 h 12 min
